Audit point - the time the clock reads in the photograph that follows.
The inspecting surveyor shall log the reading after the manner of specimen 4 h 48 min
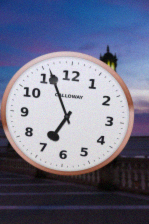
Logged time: 6 h 56 min
